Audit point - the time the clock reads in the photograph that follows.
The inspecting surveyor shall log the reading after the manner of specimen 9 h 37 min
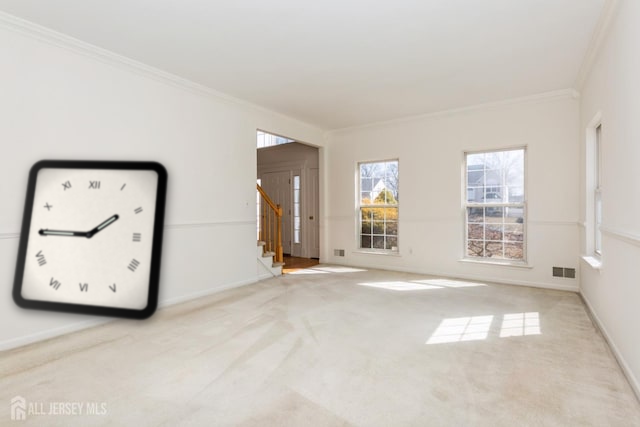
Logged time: 1 h 45 min
